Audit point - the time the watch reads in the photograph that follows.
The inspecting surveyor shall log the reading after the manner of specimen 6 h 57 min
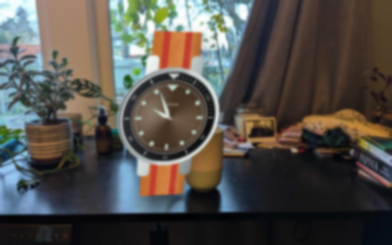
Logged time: 9 h 56 min
